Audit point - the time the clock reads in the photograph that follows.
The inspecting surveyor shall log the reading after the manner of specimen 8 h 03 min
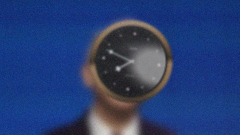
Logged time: 7 h 48 min
